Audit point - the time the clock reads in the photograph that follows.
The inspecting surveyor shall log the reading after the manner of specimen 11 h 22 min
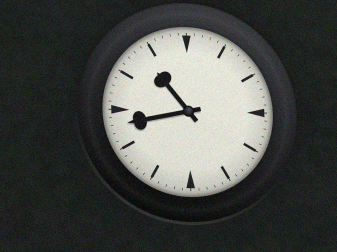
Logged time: 10 h 43 min
